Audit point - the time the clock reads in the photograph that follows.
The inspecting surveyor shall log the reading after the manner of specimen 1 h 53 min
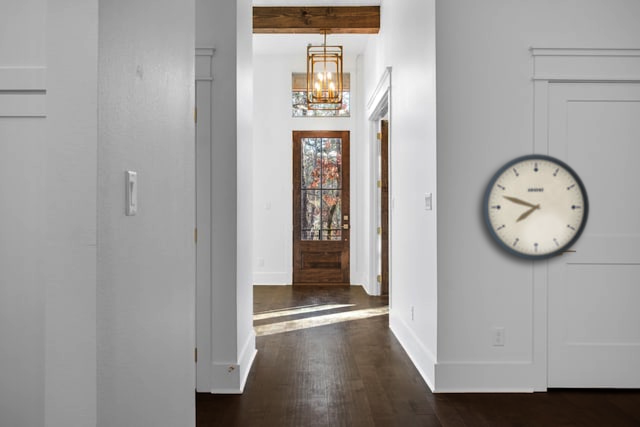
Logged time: 7 h 48 min
